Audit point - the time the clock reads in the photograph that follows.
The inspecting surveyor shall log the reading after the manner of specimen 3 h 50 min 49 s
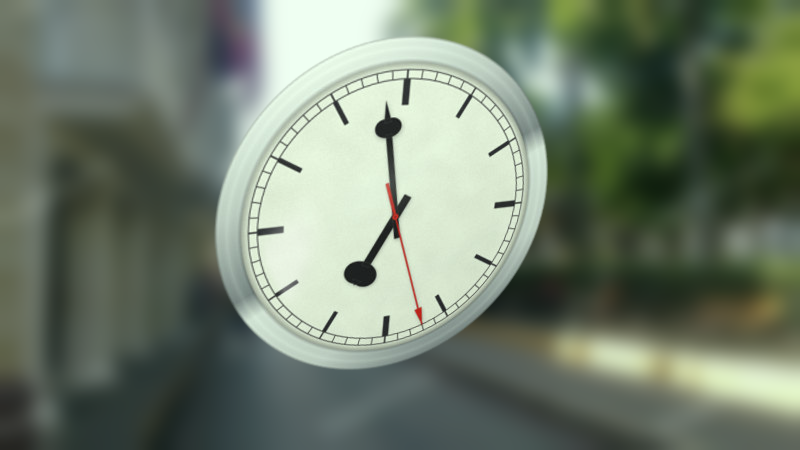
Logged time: 6 h 58 min 27 s
